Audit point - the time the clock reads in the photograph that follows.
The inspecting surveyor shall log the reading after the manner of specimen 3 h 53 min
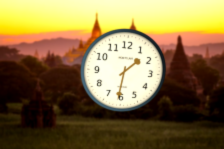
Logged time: 1 h 31 min
